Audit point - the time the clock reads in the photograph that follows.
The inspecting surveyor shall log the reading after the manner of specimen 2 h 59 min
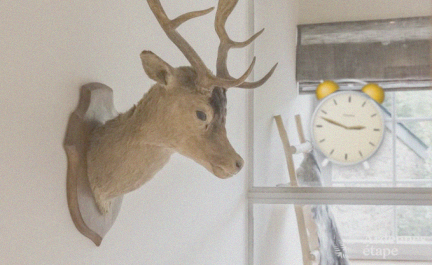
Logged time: 2 h 48 min
